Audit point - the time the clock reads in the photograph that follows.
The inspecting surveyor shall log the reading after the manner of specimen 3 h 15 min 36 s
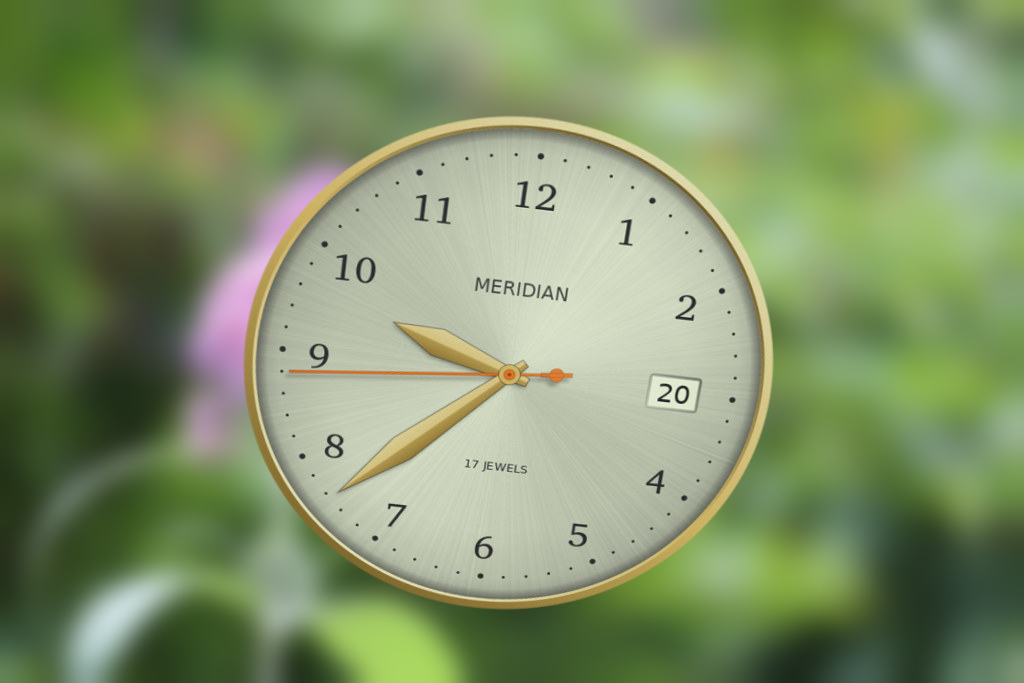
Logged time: 9 h 37 min 44 s
